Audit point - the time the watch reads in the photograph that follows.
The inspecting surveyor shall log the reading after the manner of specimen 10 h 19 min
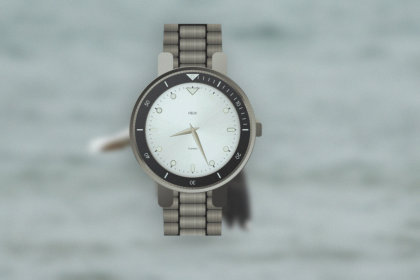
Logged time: 8 h 26 min
